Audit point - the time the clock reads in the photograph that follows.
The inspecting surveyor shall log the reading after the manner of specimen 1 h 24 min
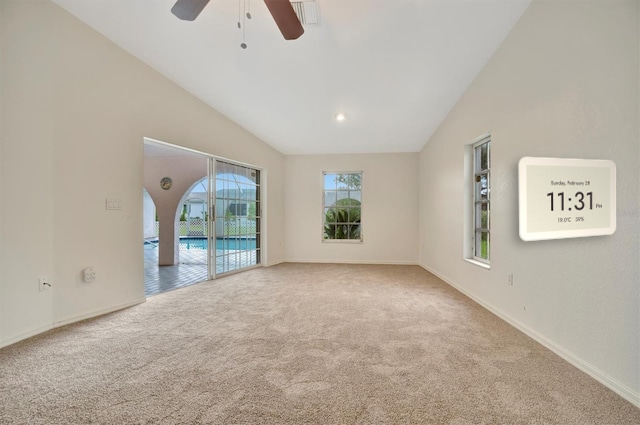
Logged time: 11 h 31 min
